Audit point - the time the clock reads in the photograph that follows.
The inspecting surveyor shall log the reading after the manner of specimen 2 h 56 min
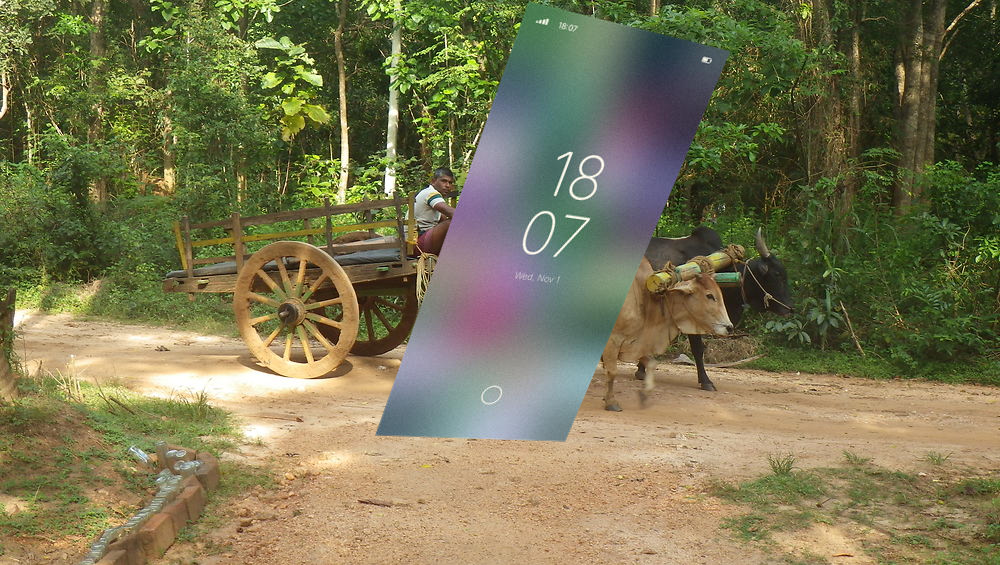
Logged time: 18 h 07 min
